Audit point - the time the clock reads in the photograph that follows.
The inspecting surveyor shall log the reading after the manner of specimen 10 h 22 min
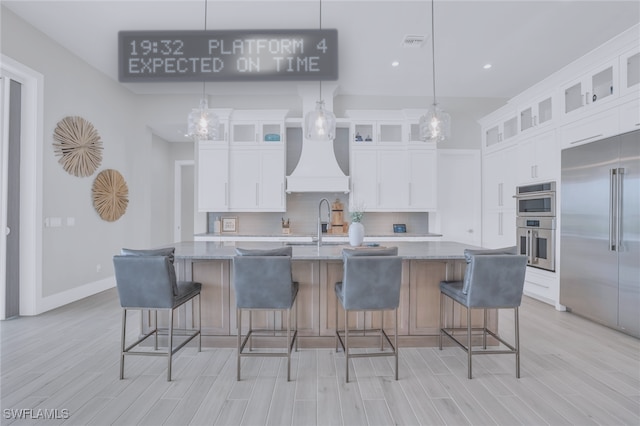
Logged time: 19 h 32 min
